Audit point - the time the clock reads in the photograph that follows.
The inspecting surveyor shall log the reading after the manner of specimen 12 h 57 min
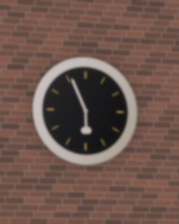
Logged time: 5 h 56 min
